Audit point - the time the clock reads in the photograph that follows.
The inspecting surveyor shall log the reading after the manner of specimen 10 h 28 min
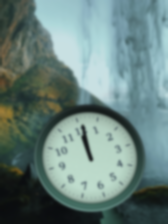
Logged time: 12 h 01 min
